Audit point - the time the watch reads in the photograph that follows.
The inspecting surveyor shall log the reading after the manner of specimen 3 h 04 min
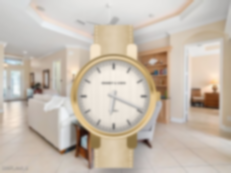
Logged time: 6 h 19 min
